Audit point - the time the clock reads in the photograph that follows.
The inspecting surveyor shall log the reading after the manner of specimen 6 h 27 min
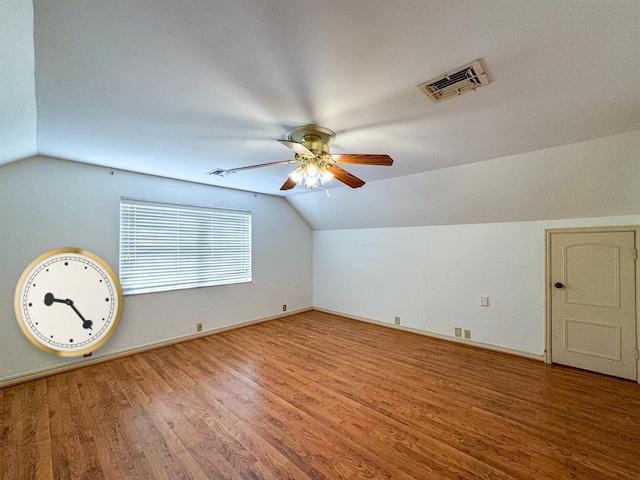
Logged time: 9 h 24 min
